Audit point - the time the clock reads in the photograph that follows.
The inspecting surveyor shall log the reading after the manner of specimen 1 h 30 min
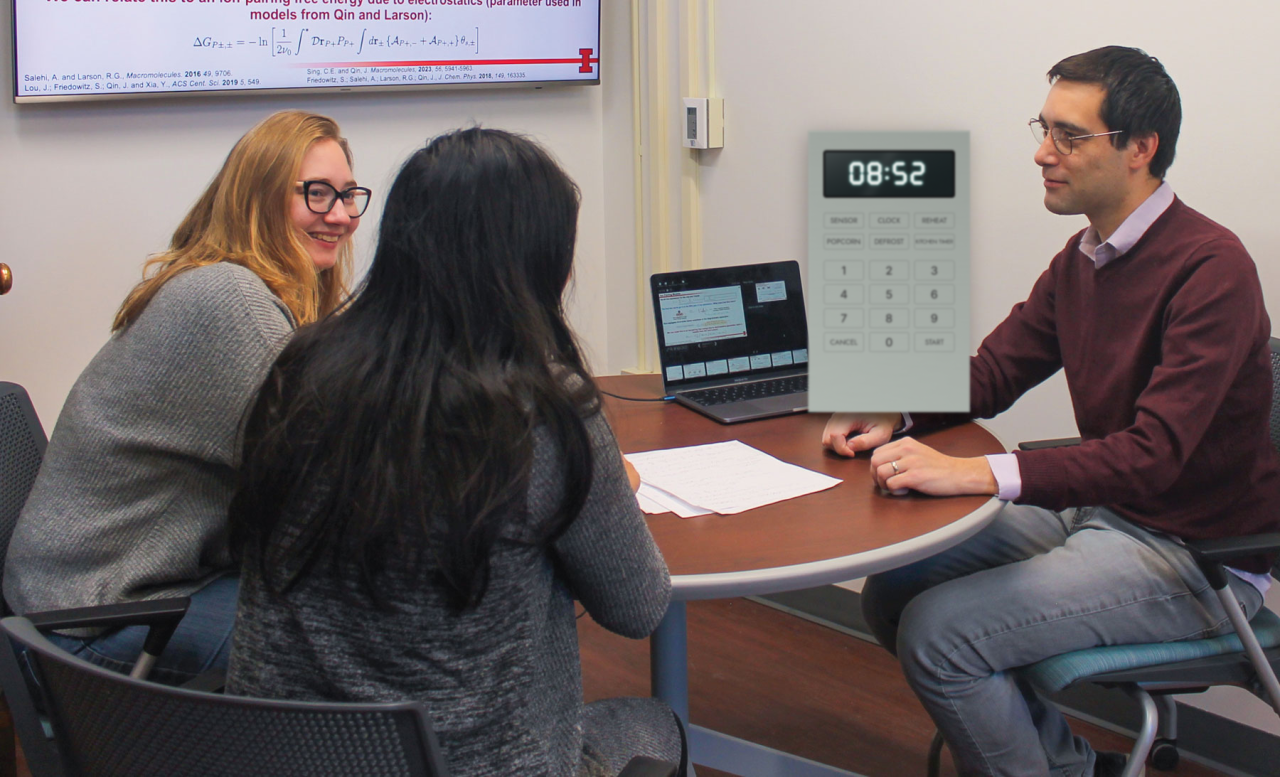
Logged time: 8 h 52 min
